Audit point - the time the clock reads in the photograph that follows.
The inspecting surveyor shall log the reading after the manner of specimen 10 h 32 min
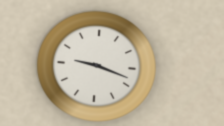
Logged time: 9 h 18 min
